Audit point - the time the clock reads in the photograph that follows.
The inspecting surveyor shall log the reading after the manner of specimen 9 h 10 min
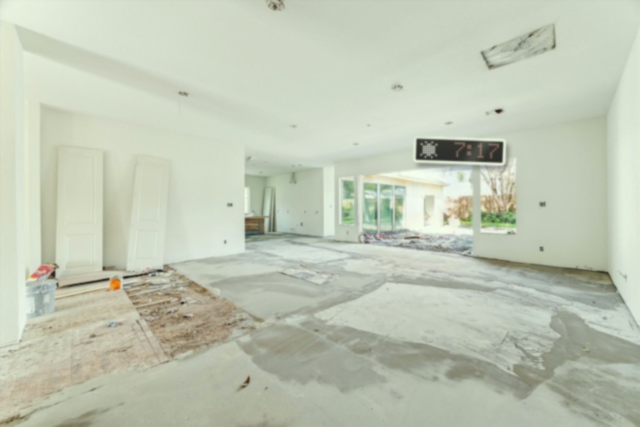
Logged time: 7 h 17 min
